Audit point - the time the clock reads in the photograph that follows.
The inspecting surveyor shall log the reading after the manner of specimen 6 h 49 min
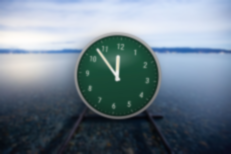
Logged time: 11 h 53 min
